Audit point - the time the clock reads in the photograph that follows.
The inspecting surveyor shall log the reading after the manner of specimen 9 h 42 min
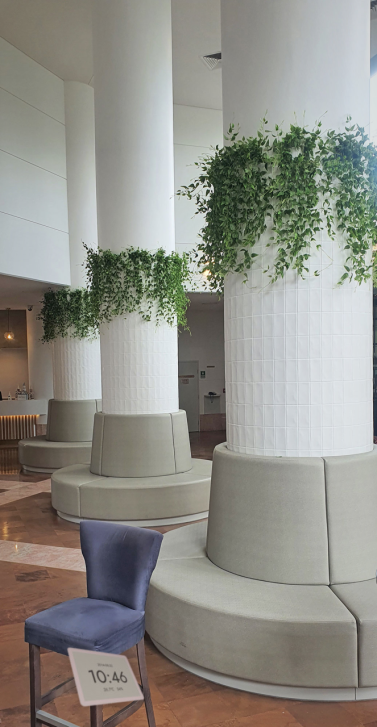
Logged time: 10 h 46 min
